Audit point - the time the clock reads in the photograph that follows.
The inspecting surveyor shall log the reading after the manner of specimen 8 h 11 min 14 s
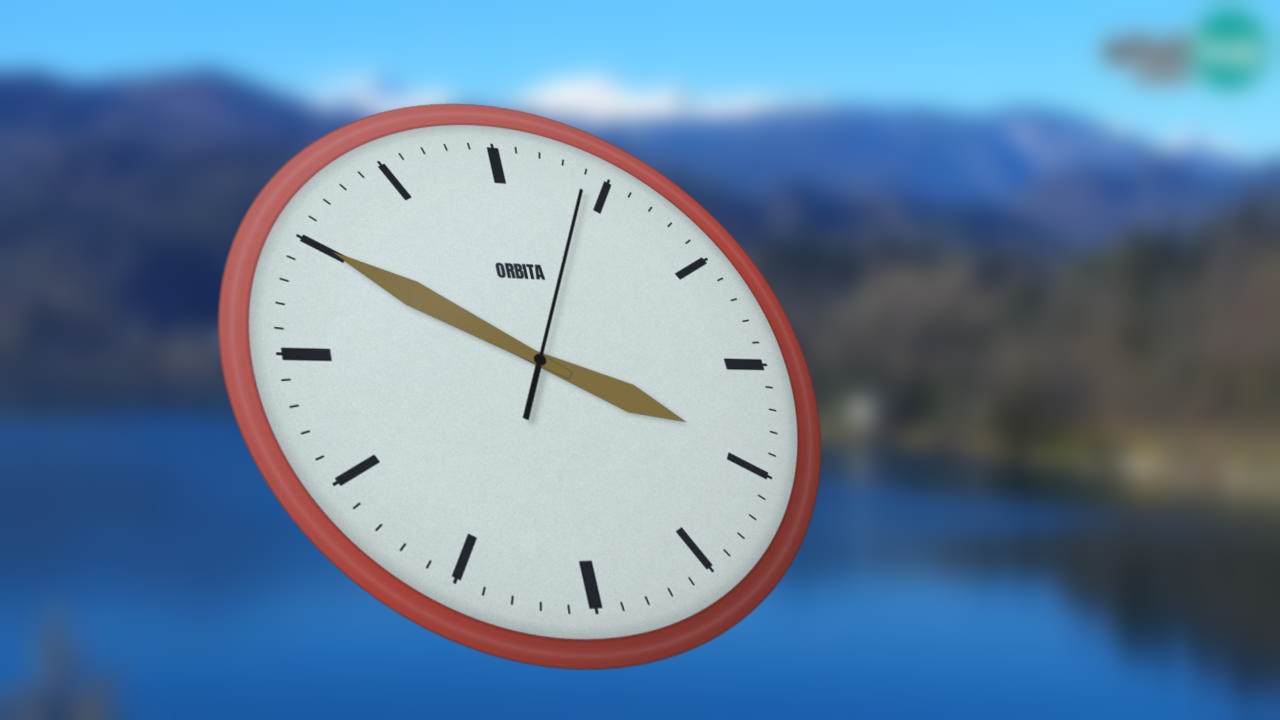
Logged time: 3 h 50 min 04 s
